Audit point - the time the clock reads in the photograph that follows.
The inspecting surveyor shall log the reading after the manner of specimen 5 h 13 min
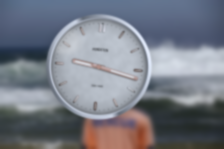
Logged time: 9 h 17 min
